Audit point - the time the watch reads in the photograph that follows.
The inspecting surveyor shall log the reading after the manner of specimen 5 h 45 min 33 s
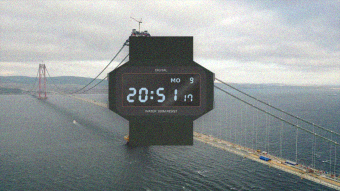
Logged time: 20 h 51 min 17 s
